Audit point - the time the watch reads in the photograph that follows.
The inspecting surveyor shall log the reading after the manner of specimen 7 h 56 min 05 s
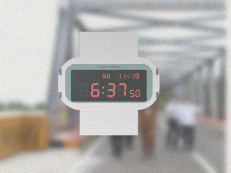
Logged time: 6 h 37 min 50 s
